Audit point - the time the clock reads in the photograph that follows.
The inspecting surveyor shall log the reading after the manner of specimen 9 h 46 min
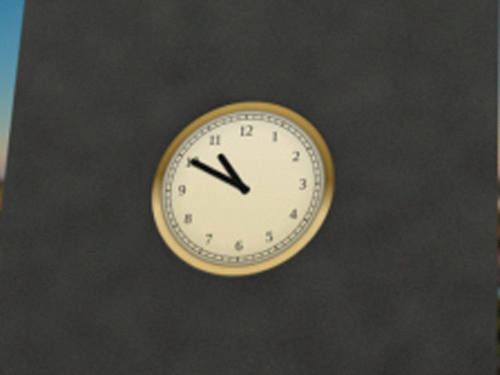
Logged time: 10 h 50 min
